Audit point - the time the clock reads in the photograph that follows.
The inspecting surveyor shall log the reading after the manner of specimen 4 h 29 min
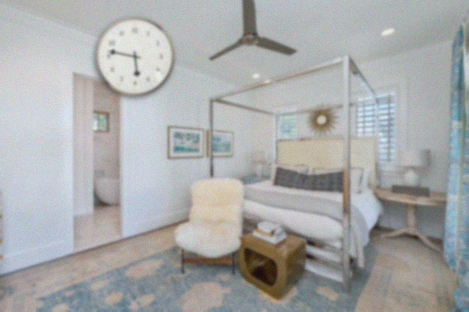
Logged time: 5 h 47 min
